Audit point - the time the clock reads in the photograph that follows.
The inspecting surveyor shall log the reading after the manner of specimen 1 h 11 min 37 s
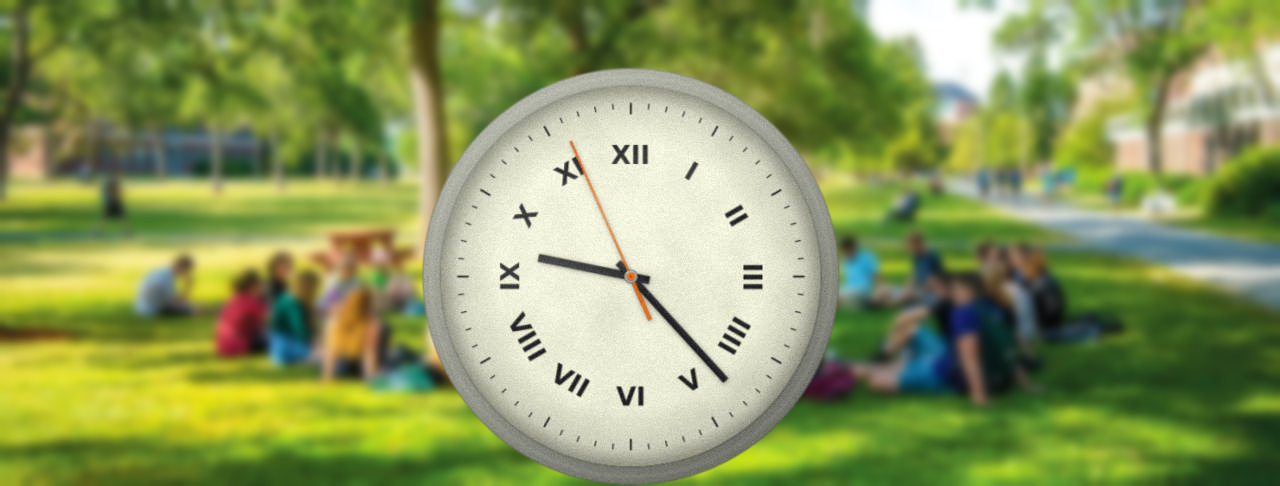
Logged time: 9 h 22 min 56 s
